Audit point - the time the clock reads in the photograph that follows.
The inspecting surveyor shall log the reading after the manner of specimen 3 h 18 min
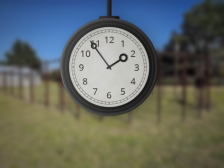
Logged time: 1 h 54 min
